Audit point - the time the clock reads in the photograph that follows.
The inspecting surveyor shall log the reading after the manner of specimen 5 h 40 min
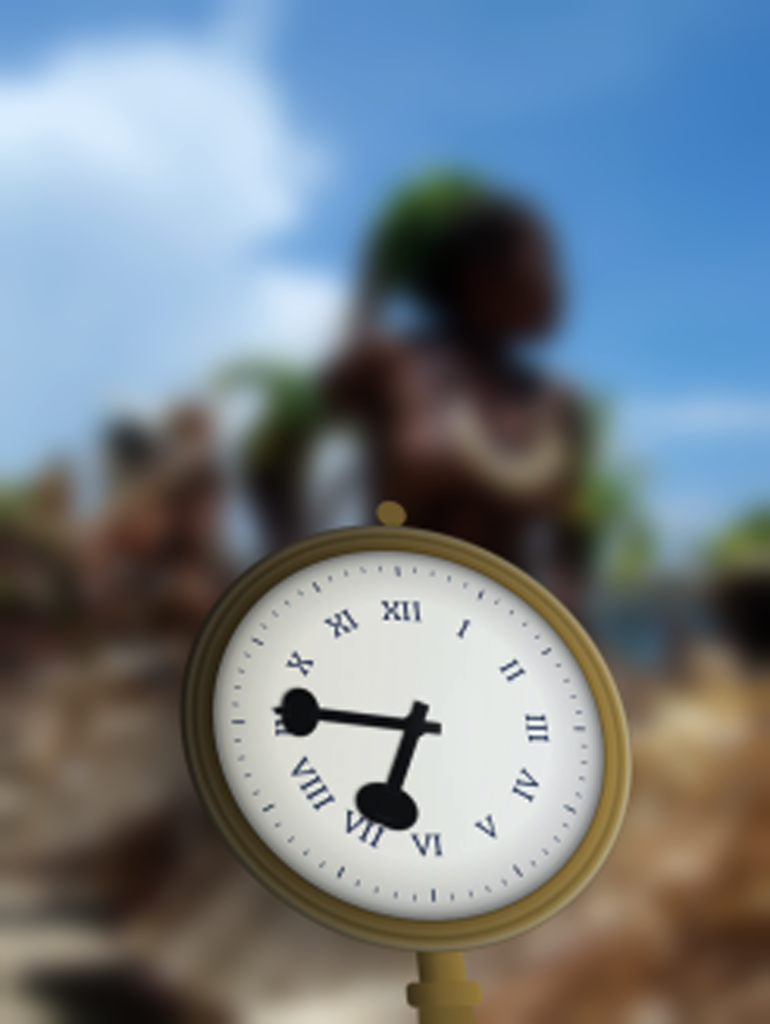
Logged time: 6 h 46 min
